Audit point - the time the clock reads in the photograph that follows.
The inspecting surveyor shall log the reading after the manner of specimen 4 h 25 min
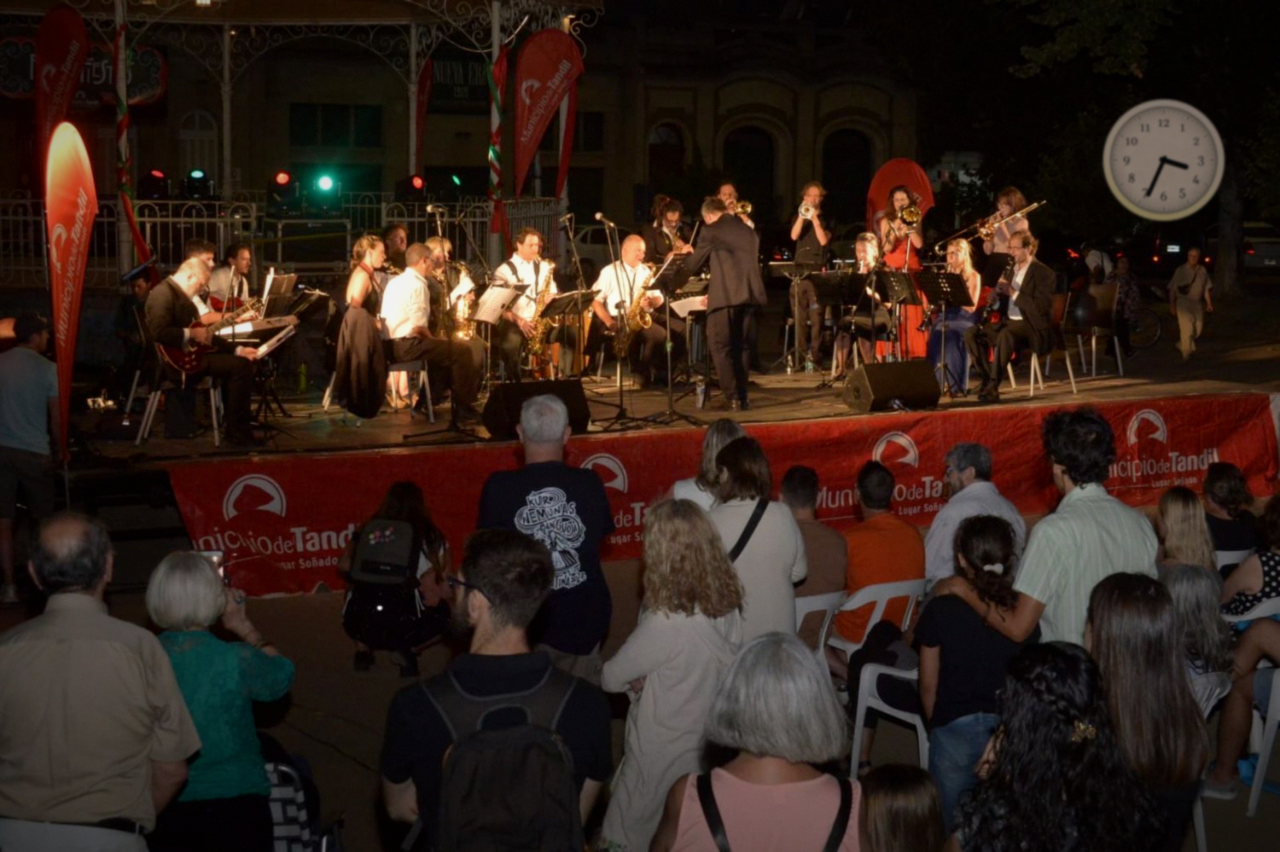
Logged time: 3 h 34 min
